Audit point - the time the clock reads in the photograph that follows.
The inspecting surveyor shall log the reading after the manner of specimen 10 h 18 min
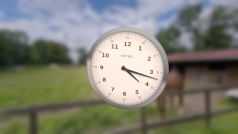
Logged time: 4 h 17 min
